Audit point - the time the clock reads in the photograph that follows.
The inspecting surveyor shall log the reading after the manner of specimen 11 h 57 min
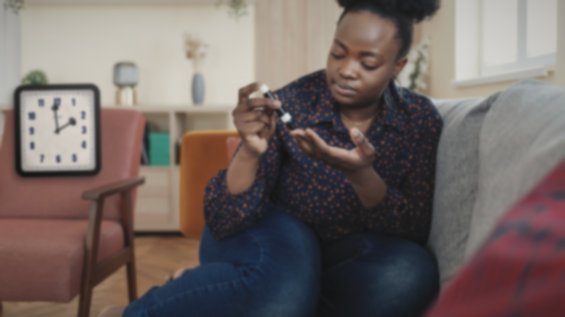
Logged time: 1 h 59 min
